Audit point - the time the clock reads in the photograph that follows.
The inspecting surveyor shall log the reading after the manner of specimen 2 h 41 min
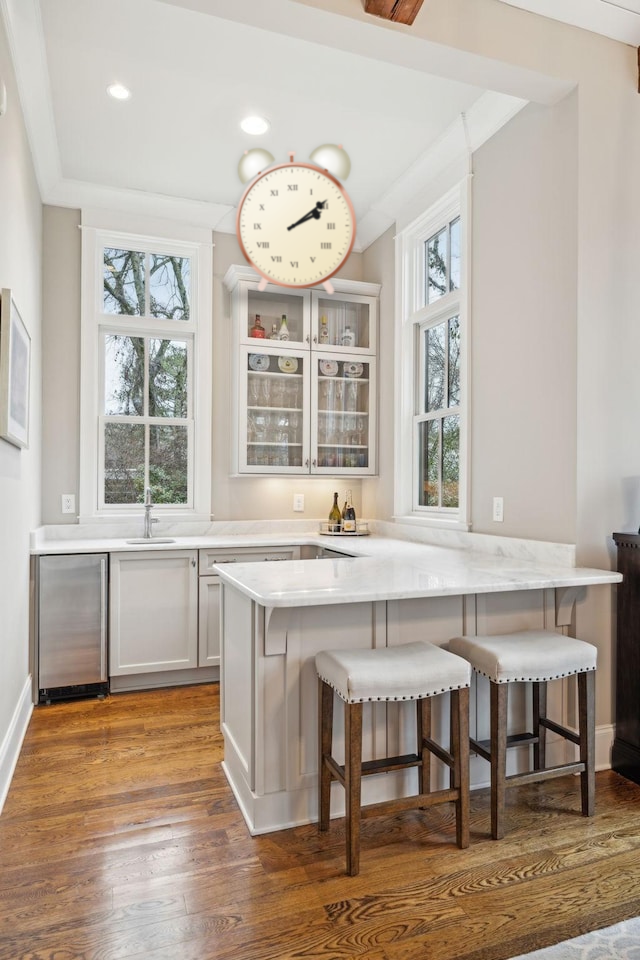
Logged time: 2 h 09 min
